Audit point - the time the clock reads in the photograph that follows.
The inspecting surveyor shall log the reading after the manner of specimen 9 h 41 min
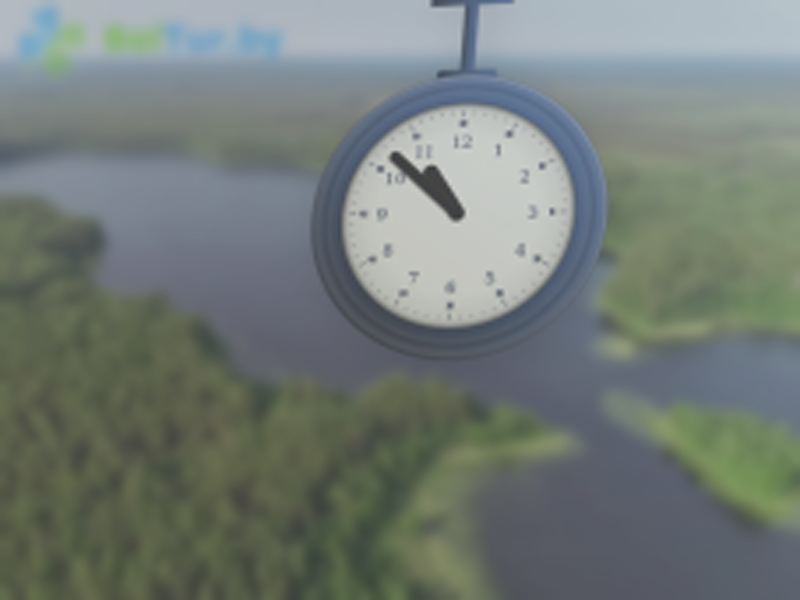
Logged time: 10 h 52 min
